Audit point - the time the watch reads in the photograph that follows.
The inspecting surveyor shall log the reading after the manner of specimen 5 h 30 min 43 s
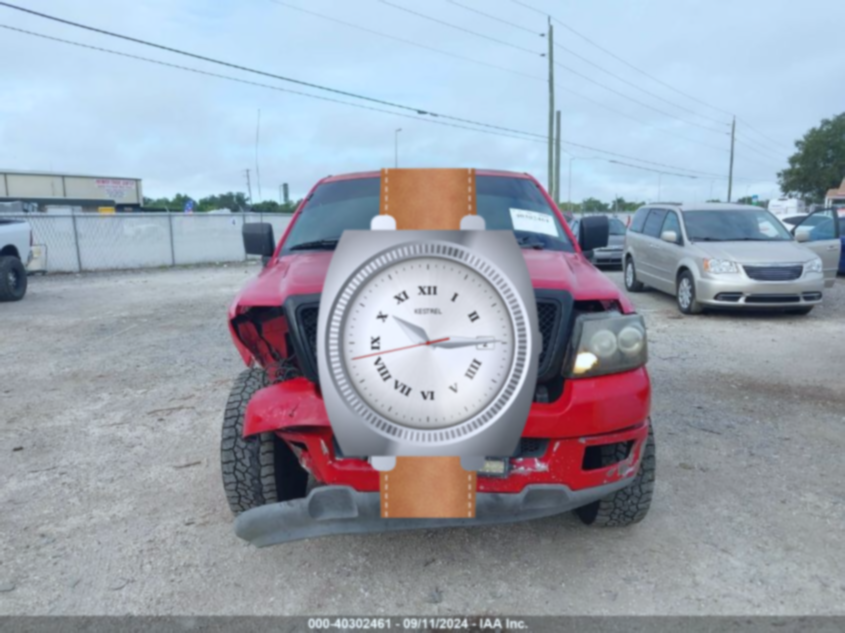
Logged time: 10 h 14 min 43 s
